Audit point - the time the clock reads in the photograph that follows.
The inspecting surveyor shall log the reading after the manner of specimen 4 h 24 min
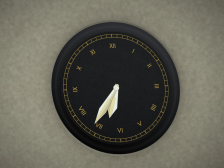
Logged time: 6 h 36 min
